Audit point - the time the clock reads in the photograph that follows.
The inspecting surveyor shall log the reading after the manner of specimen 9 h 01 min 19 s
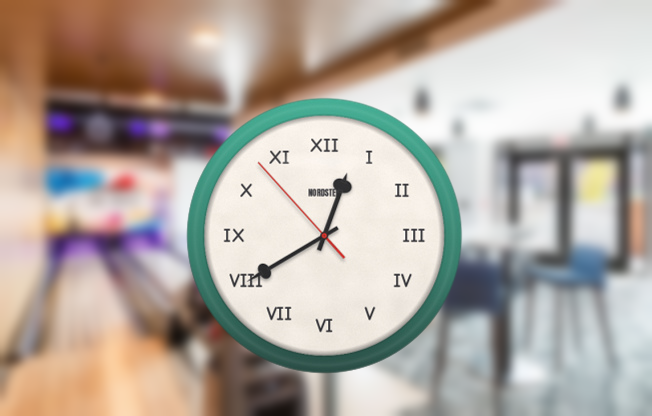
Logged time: 12 h 39 min 53 s
